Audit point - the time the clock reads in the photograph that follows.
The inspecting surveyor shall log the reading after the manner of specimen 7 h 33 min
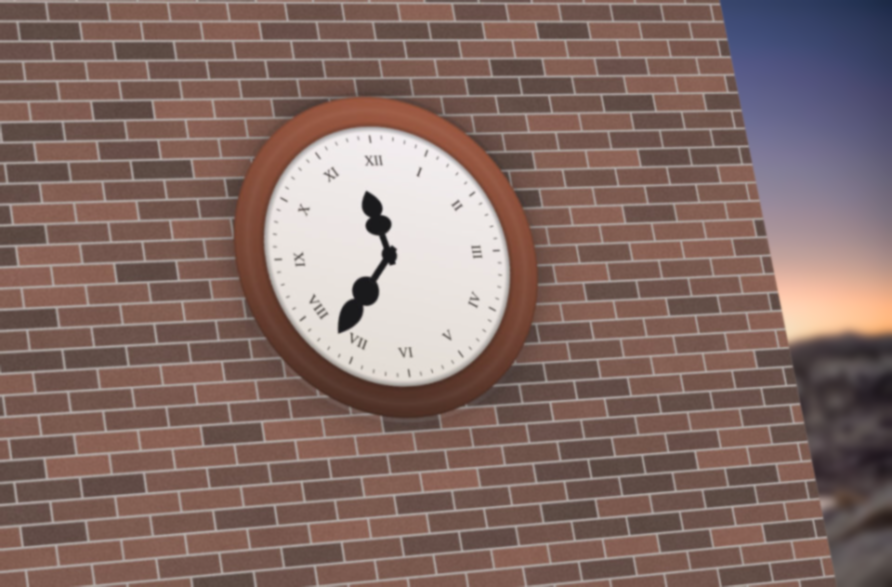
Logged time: 11 h 37 min
